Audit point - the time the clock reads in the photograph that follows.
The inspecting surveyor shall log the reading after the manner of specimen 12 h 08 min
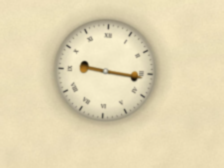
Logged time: 9 h 16 min
